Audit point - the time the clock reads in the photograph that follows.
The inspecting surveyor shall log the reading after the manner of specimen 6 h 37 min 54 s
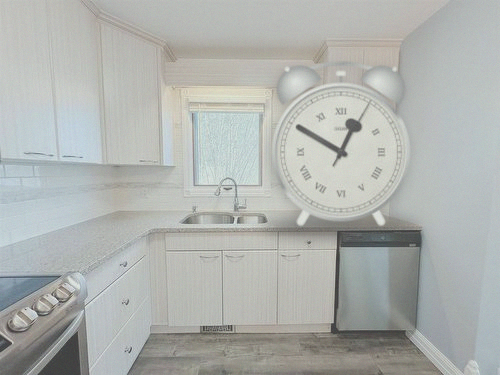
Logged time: 12 h 50 min 05 s
